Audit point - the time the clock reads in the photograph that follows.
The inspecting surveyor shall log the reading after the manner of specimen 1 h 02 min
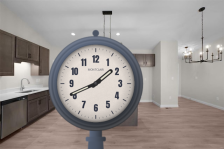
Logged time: 1 h 41 min
